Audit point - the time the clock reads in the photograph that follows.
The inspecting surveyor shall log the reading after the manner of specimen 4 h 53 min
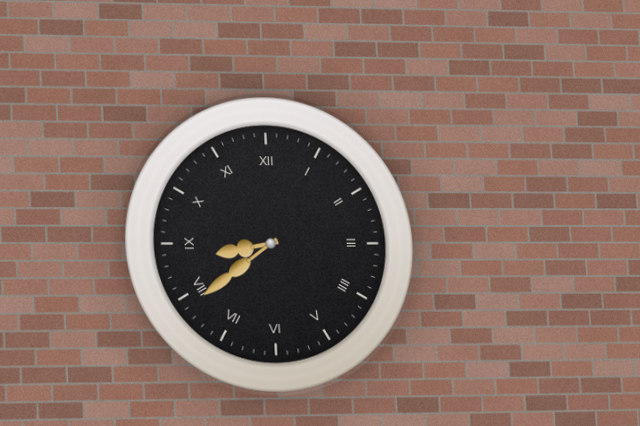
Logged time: 8 h 39 min
